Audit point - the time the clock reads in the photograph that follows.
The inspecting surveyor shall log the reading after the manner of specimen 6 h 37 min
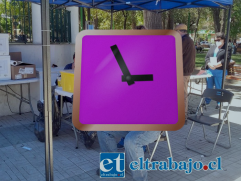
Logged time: 2 h 56 min
